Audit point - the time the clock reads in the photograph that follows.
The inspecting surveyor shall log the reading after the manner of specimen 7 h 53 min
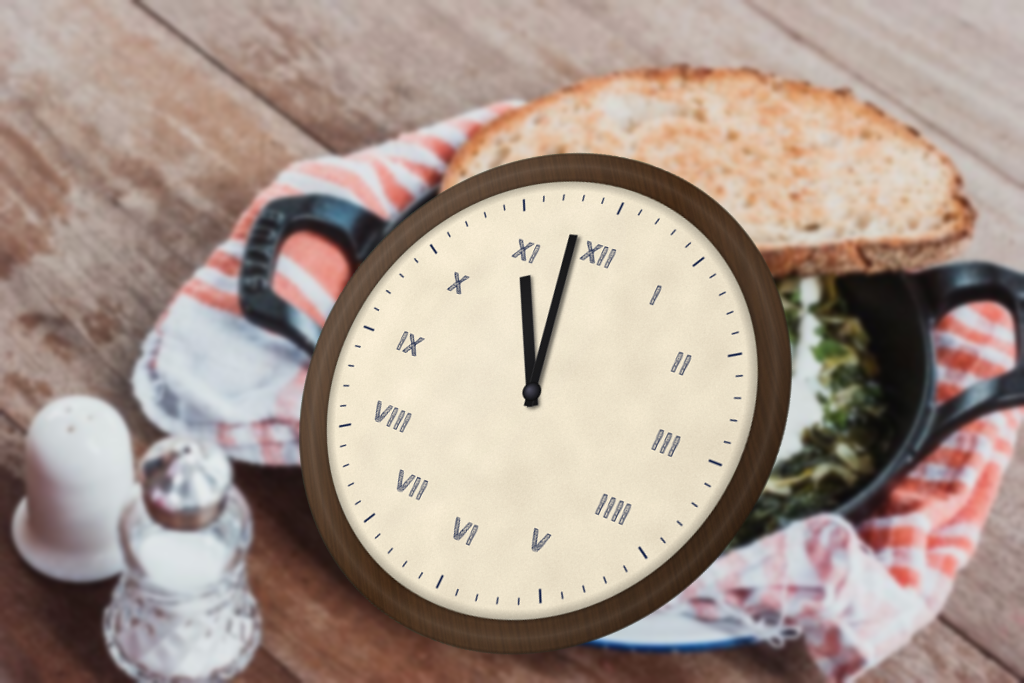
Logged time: 10 h 58 min
